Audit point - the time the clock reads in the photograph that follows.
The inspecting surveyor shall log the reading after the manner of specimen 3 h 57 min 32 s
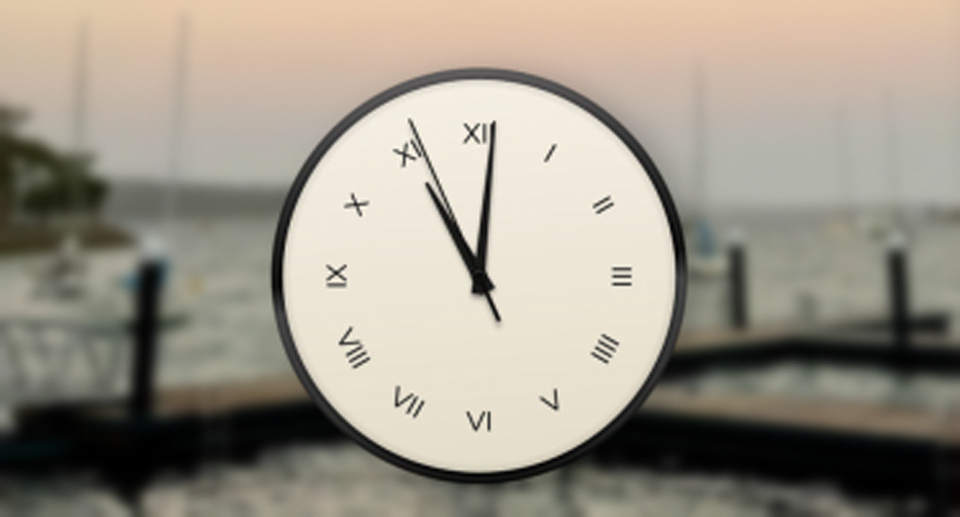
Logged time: 11 h 00 min 56 s
